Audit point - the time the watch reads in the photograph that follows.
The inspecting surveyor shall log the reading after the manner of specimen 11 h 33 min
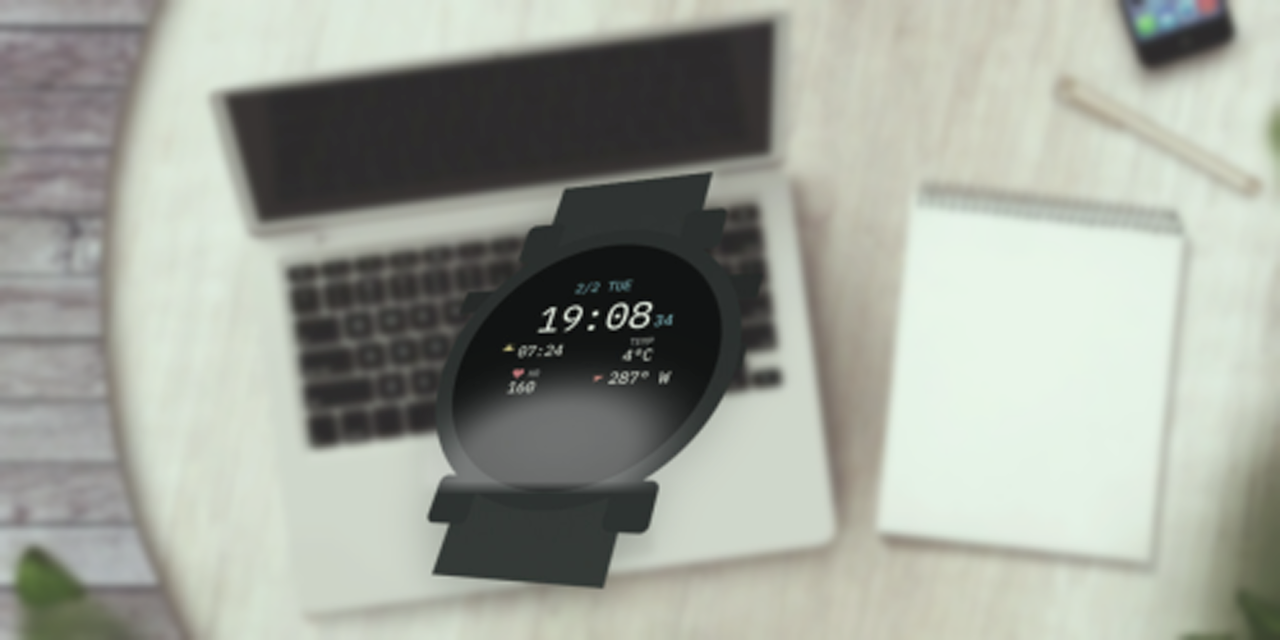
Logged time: 19 h 08 min
